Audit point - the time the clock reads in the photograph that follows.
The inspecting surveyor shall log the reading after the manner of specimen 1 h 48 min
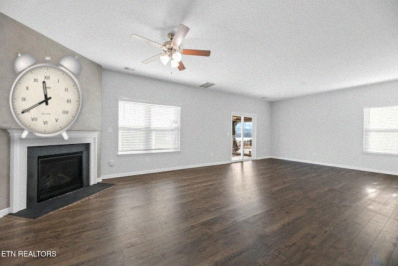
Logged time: 11 h 40 min
